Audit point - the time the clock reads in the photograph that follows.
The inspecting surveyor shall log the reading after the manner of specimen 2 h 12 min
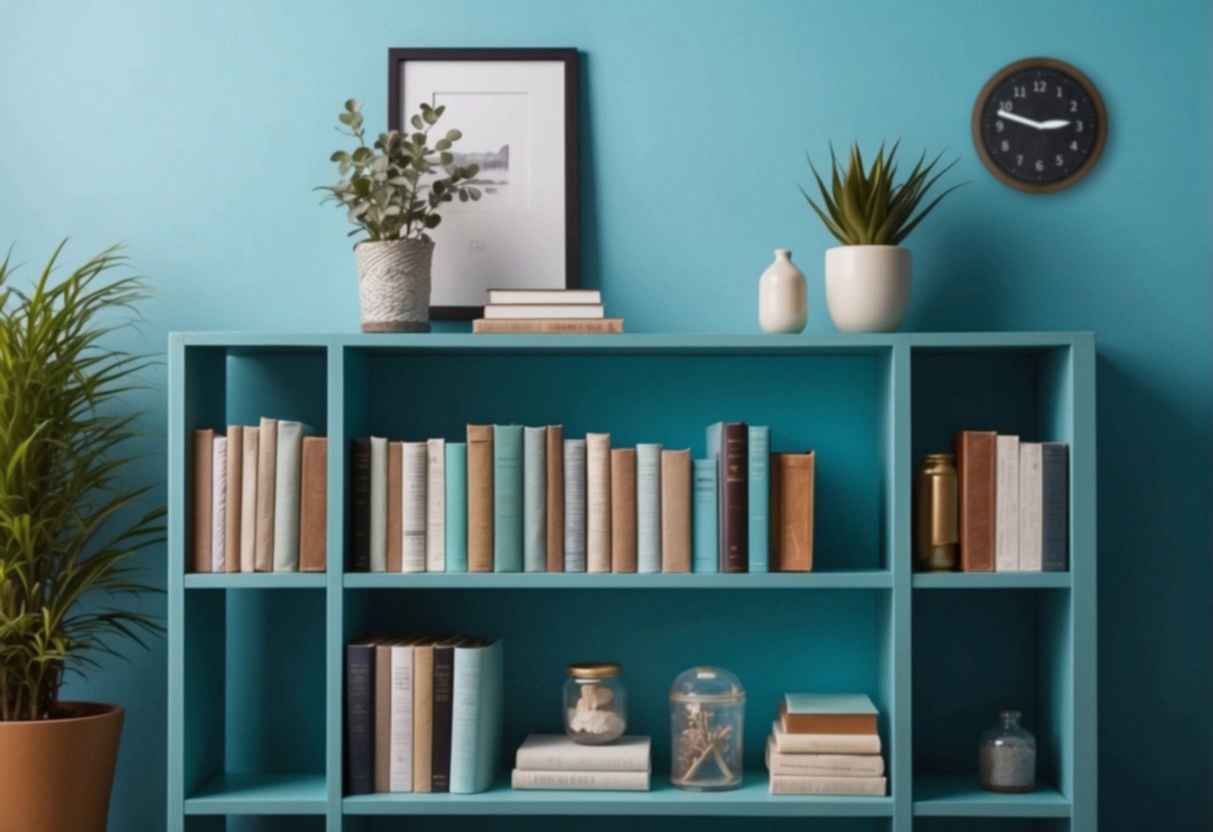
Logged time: 2 h 48 min
